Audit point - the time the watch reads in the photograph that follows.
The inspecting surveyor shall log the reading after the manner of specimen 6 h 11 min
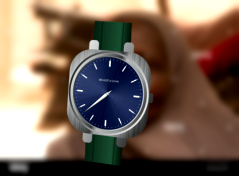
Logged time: 7 h 38 min
